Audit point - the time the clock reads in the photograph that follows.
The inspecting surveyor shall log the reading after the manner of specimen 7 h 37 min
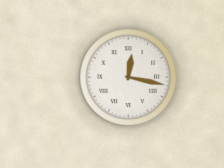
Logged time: 12 h 17 min
